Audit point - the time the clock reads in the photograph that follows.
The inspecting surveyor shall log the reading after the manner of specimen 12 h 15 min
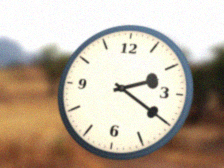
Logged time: 2 h 20 min
